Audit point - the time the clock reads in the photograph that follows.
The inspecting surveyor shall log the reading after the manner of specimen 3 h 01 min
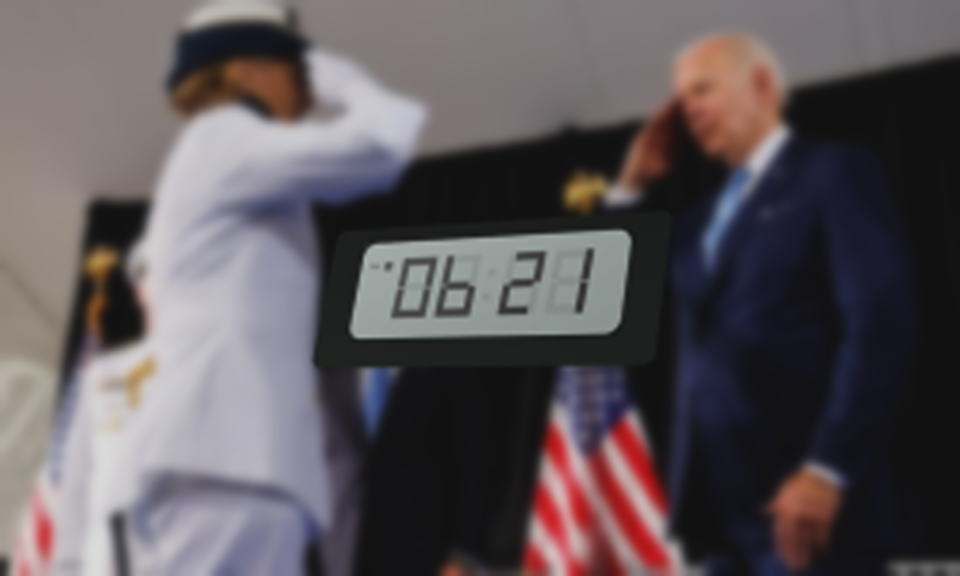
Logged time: 6 h 21 min
